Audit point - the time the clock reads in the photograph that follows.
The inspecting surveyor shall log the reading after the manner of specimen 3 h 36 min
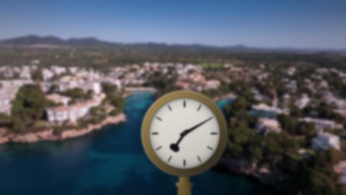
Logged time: 7 h 10 min
